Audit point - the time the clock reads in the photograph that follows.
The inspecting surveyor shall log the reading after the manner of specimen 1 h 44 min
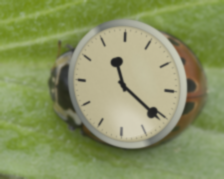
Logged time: 11 h 21 min
